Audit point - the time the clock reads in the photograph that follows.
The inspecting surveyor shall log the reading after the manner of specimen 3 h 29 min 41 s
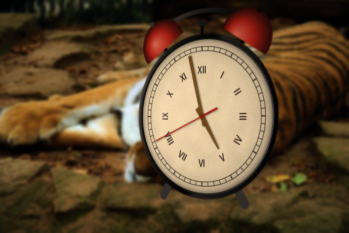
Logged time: 4 h 57 min 41 s
